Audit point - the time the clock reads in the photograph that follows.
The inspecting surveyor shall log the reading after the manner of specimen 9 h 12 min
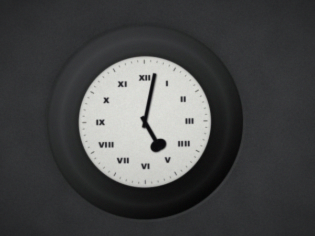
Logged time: 5 h 02 min
